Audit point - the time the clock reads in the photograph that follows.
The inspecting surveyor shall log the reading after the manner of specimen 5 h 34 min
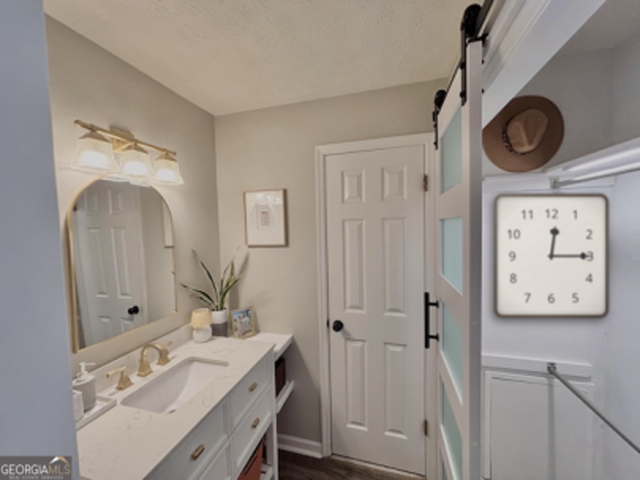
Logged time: 12 h 15 min
